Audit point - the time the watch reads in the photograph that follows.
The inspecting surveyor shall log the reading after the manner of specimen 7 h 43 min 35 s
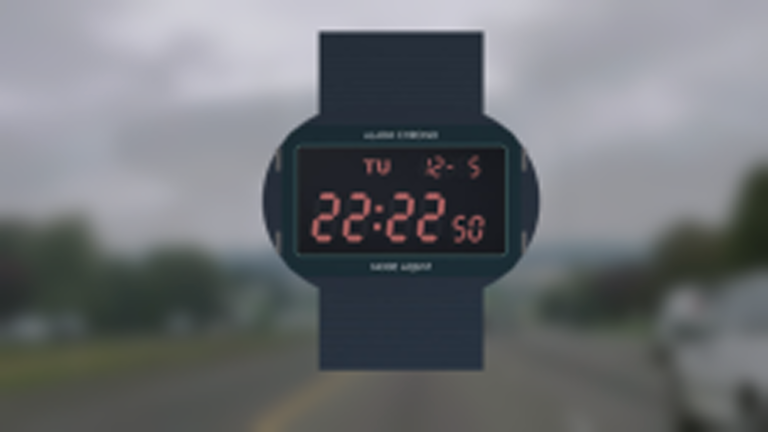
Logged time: 22 h 22 min 50 s
